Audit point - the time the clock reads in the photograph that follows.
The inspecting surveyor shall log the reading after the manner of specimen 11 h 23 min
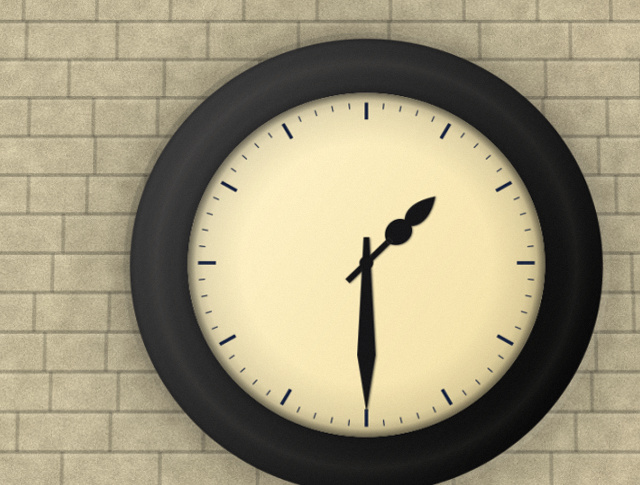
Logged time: 1 h 30 min
